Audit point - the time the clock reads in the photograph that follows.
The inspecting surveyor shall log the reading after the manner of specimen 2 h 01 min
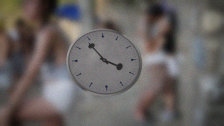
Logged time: 3 h 54 min
